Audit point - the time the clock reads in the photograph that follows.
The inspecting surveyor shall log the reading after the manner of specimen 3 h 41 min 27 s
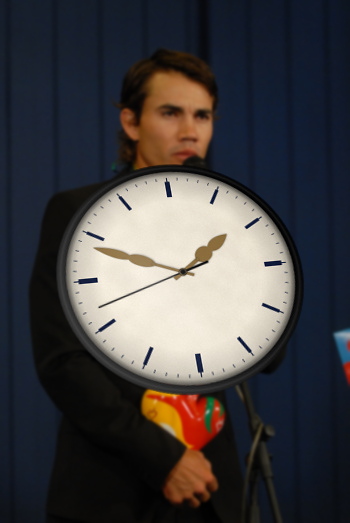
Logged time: 1 h 48 min 42 s
